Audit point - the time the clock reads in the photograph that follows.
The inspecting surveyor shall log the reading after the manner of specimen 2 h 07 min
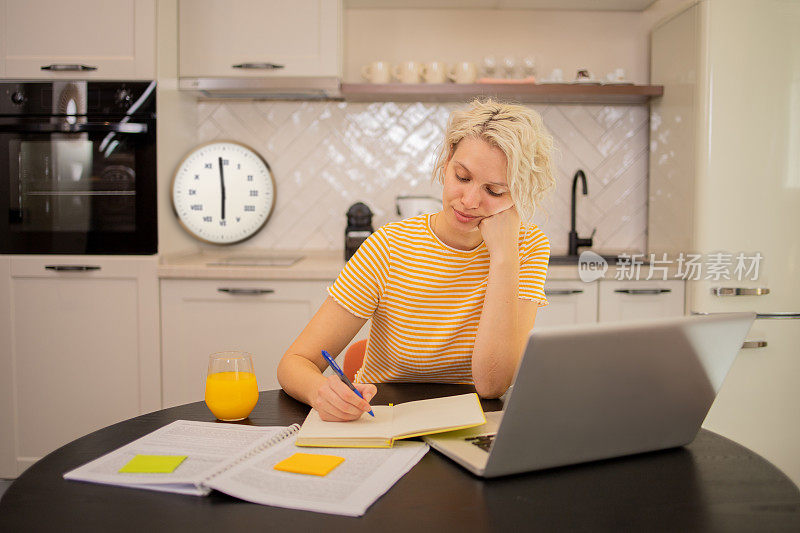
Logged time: 5 h 59 min
